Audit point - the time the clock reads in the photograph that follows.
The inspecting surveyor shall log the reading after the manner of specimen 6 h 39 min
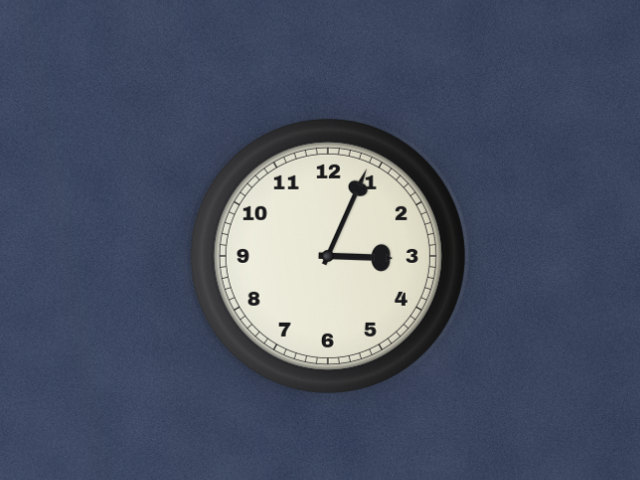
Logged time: 3 h 04 min
